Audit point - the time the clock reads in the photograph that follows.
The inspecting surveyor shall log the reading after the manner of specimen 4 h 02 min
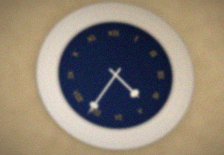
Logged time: 4 h 36 min
